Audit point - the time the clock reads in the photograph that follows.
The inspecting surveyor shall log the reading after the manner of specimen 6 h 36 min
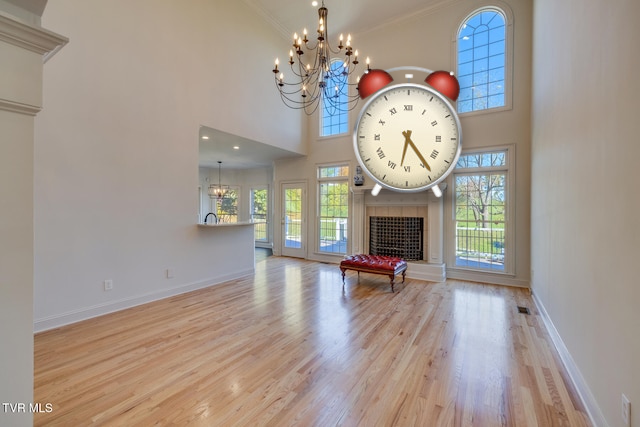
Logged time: 6 h 24 min
